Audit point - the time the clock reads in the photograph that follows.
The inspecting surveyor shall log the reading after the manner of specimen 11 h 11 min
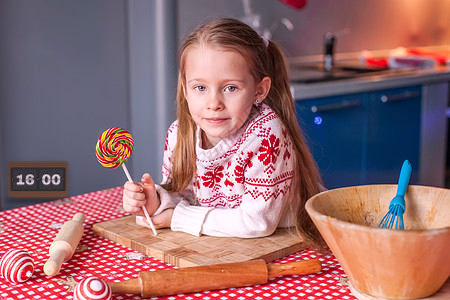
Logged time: 16 h 00 min
